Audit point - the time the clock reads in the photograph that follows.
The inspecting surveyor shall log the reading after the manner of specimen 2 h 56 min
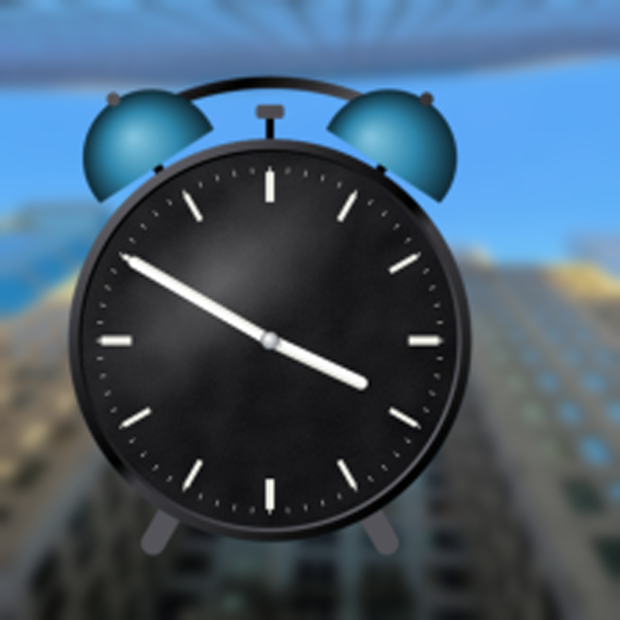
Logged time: 3 h 50 min
